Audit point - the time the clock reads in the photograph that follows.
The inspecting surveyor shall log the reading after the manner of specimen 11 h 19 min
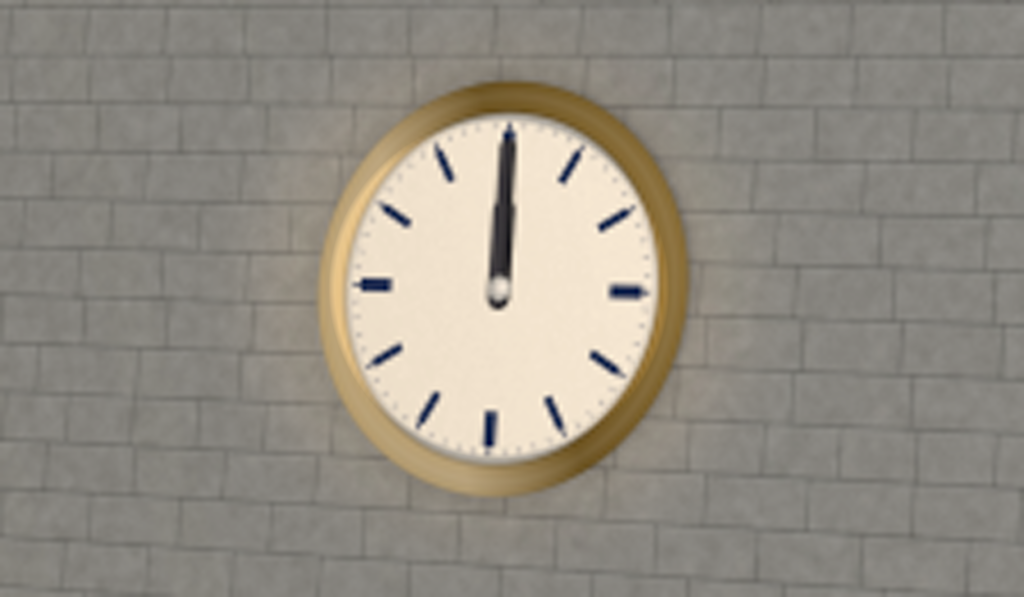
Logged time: 12 h 00 min
